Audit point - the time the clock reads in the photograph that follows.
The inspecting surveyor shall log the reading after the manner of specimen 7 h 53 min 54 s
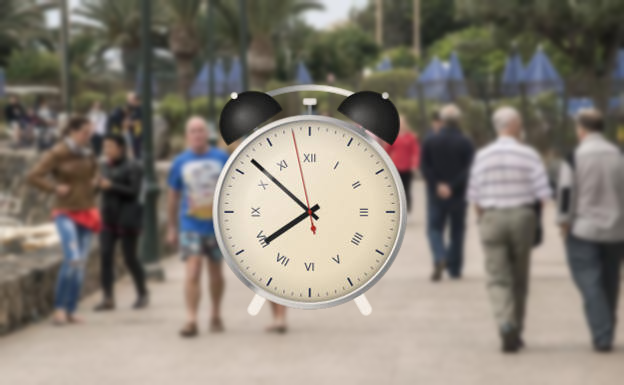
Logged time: 7 h 51 min 58 s
